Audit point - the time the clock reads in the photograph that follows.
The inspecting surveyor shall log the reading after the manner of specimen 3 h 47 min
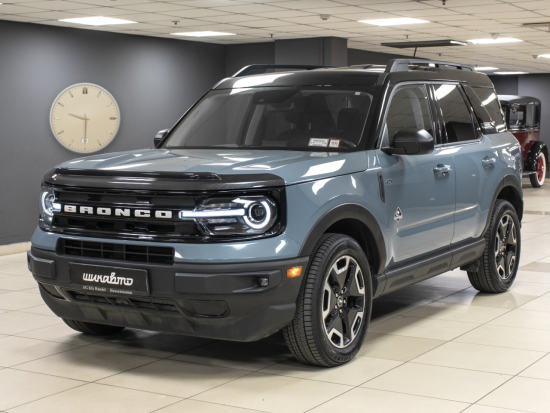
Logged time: 9 h 30 min
